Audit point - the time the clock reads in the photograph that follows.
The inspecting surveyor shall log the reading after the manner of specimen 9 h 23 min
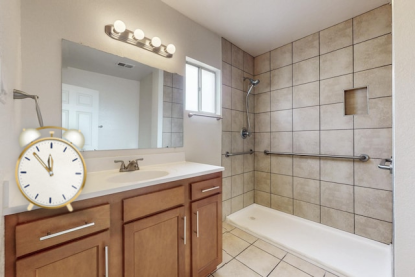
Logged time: 11 h 53 min
